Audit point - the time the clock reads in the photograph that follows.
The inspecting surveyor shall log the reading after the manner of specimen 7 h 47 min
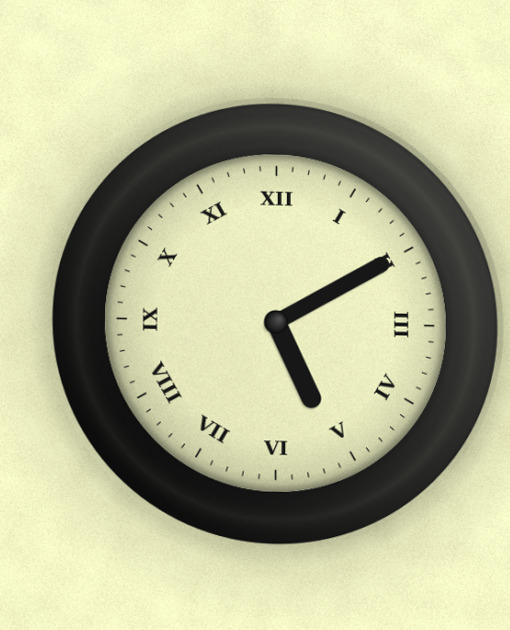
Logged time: 5 h 10 min
